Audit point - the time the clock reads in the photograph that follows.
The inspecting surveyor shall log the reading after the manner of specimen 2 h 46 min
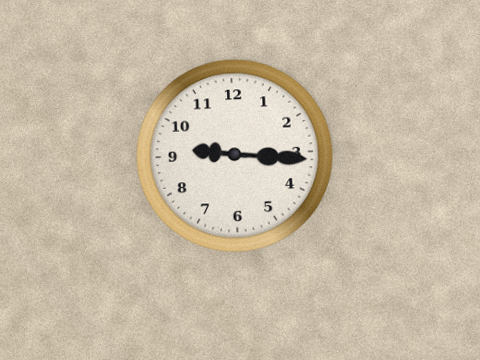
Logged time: 9 h 16 min
